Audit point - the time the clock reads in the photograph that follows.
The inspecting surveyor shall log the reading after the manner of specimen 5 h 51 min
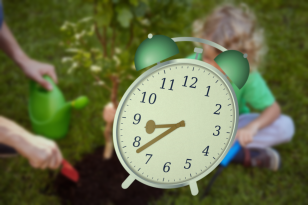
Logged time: 8 h 38 min
